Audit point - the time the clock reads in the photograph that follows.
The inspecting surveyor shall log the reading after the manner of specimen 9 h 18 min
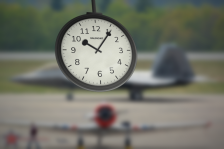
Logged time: 10 h 06 min
